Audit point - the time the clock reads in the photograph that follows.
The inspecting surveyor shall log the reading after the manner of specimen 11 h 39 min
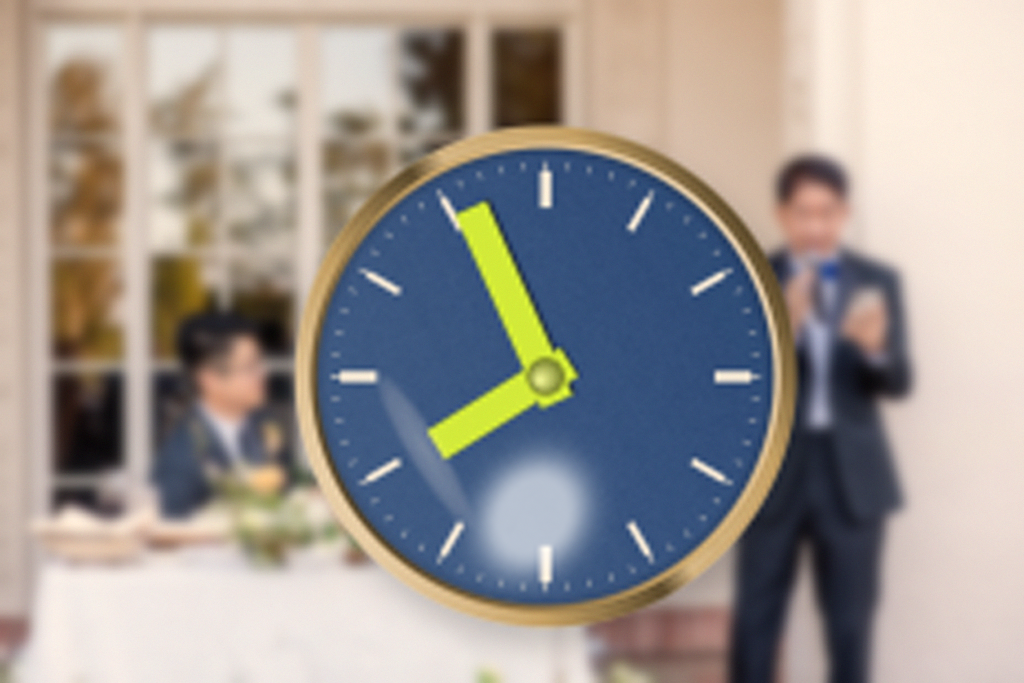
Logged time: 7 h 56 min
